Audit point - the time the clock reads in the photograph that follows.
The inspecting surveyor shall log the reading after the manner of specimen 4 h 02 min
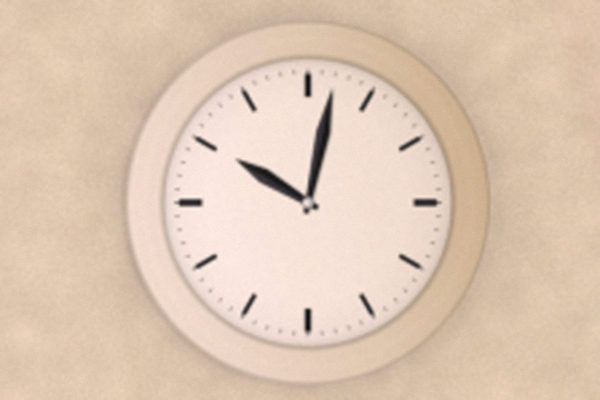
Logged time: 10 h 02 min
